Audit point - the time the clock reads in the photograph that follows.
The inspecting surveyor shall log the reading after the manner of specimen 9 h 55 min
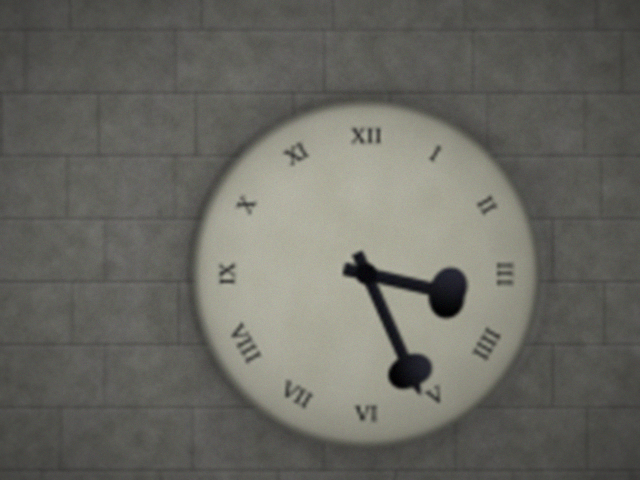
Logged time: 3 h 26 min
